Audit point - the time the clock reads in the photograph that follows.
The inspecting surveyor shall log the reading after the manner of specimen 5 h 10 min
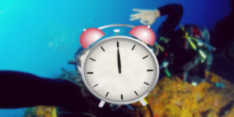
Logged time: 12 h 00 min
